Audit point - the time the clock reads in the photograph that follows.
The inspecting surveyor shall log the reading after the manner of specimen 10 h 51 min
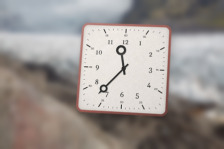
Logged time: 11 h 37 min
